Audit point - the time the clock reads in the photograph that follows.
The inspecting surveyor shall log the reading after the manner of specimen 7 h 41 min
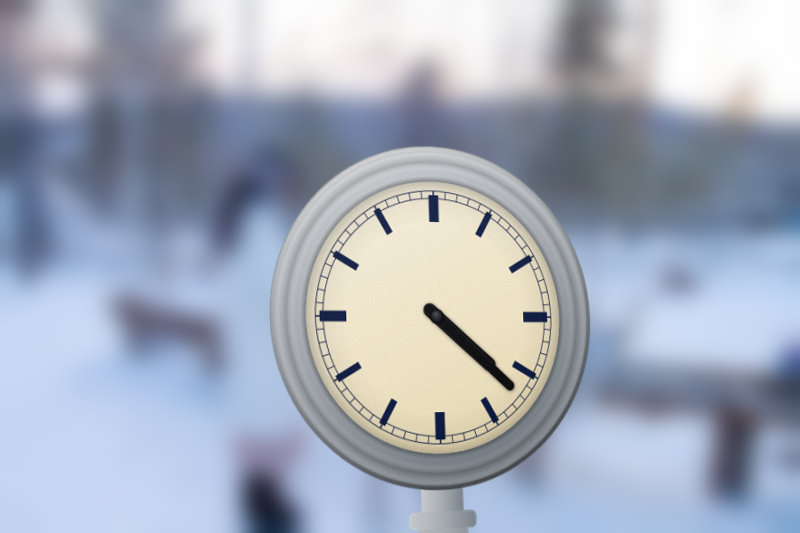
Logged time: 4 h 22 min
